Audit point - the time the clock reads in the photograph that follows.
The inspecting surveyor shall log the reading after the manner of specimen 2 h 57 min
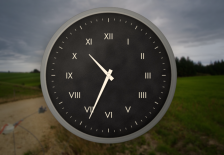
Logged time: 10 h 34 min
